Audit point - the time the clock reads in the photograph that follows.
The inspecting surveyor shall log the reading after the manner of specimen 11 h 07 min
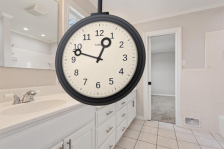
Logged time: 12 h 48 min
